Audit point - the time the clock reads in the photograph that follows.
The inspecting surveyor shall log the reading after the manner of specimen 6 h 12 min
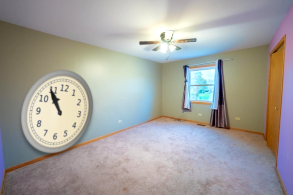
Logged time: 10 h 54 min
